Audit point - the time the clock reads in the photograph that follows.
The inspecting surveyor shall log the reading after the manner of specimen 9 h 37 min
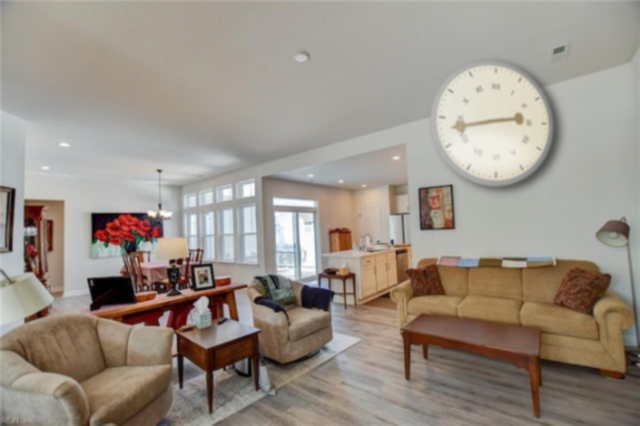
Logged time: 2 h 43 min
